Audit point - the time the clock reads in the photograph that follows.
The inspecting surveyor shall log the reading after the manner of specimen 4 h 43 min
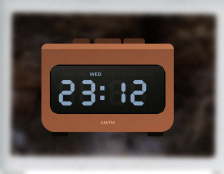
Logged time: 23 h 12 min
